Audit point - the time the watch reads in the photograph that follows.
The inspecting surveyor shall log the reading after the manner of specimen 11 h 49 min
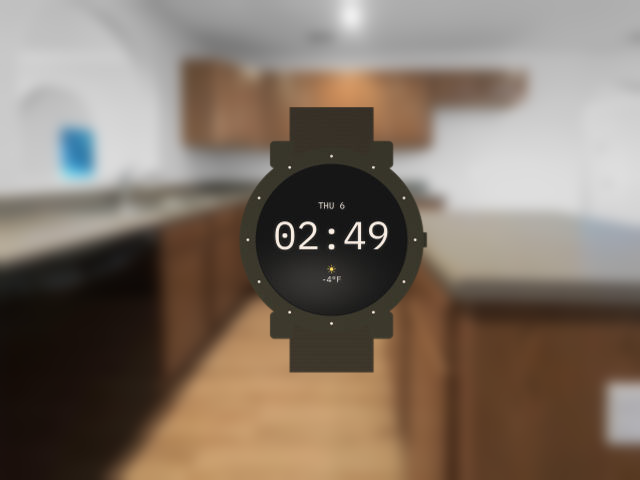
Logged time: 2 h 49 min
